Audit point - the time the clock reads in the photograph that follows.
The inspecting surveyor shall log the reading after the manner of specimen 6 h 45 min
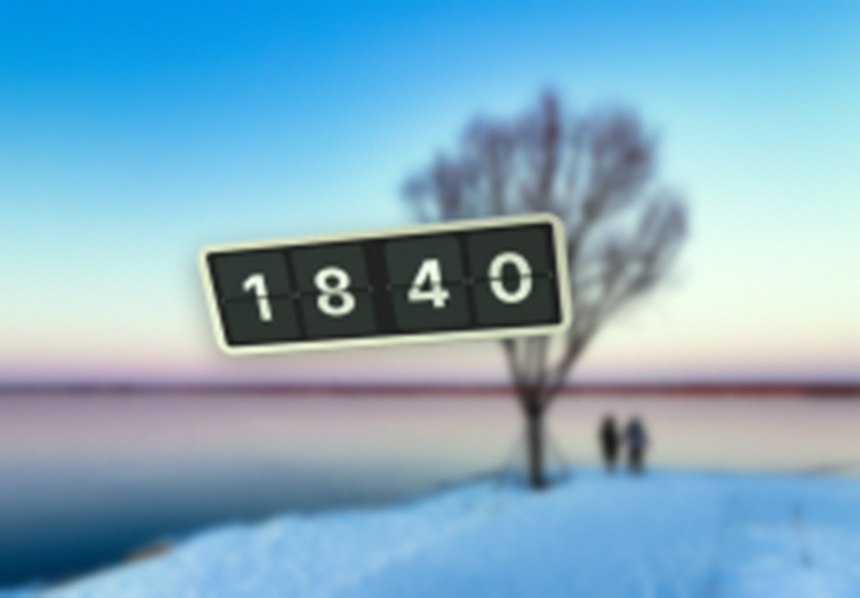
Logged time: 18 h 40 min
